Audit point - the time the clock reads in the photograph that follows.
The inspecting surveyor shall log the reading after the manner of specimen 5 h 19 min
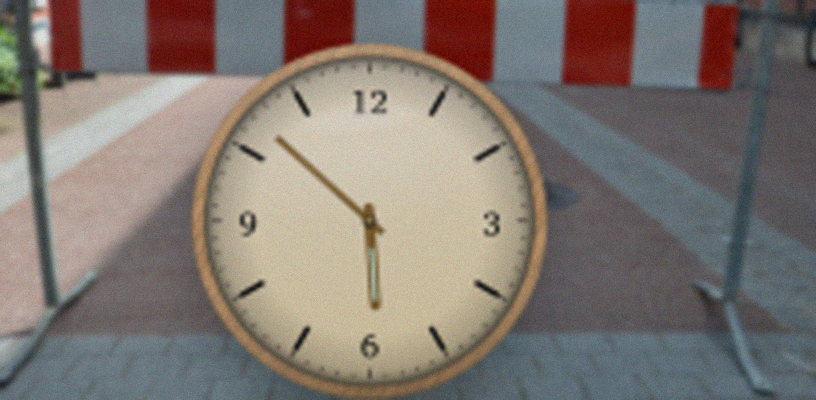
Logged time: 5 h 52 min
